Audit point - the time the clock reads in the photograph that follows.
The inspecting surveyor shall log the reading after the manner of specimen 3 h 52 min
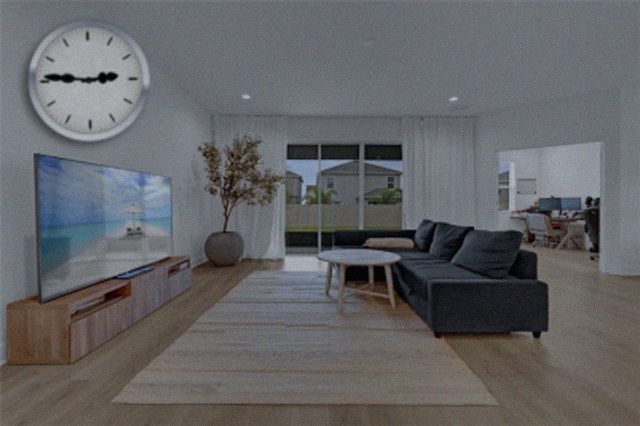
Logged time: 2 h 46 min
